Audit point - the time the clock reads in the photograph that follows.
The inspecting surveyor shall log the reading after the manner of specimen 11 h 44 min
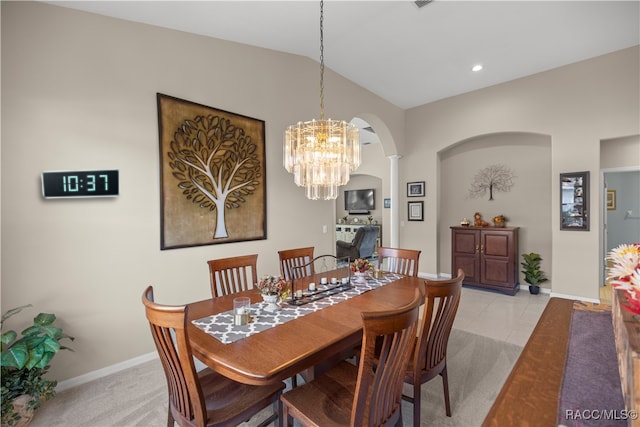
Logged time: 10 h 37 min
